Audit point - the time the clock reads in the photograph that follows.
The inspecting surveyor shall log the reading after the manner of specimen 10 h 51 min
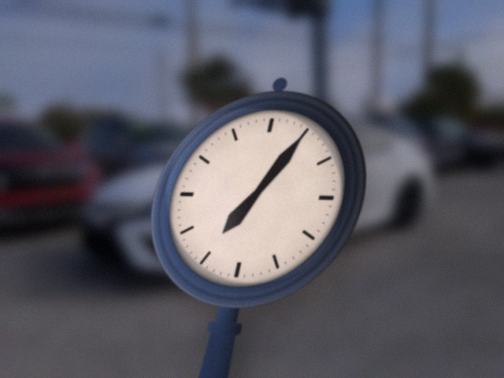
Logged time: 7 h 05 min
